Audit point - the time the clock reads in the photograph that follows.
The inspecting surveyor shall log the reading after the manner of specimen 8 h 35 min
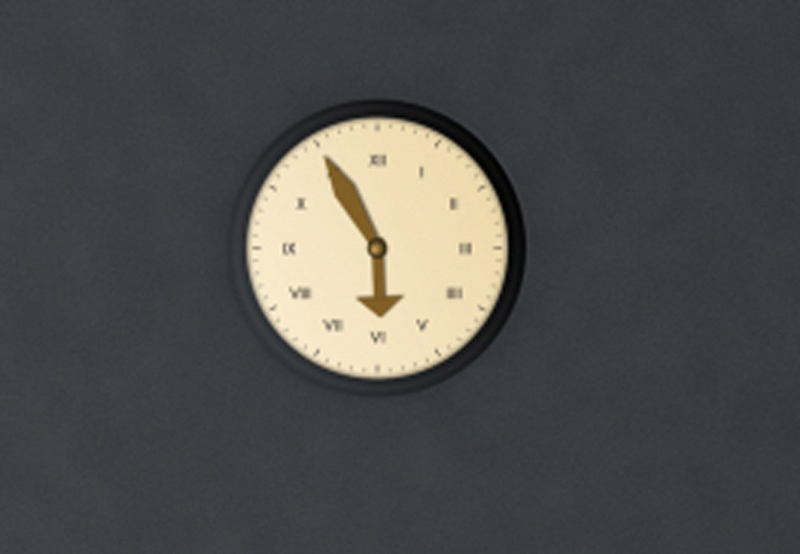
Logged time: 5 h 55 min
